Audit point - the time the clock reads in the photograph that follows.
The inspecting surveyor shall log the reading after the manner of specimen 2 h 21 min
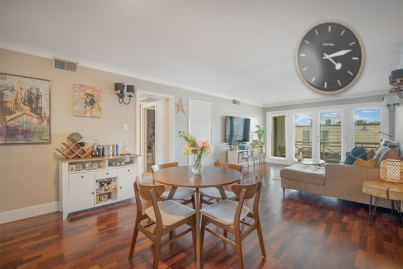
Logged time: 4 h 12 min
